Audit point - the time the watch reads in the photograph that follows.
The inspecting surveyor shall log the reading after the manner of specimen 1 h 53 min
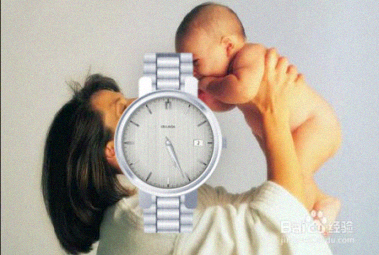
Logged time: 5 h 26 min
